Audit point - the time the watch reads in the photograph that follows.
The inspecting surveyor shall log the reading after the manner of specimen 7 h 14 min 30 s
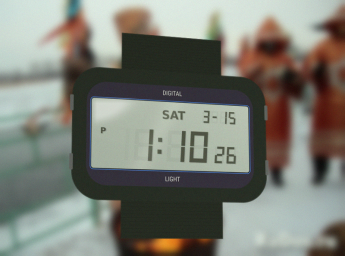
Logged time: 1 h 10 min 26 s
